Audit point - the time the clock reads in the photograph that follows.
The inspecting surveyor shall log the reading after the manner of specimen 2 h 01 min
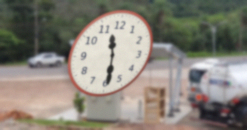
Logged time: 11 h 29 min
